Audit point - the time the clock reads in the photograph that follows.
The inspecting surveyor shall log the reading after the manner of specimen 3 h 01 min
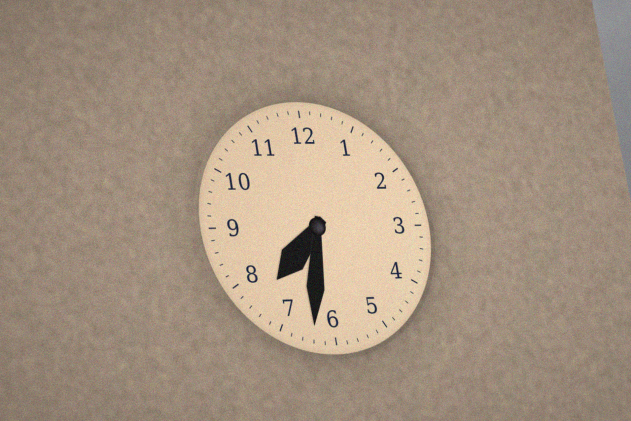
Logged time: 7 h 32 min
